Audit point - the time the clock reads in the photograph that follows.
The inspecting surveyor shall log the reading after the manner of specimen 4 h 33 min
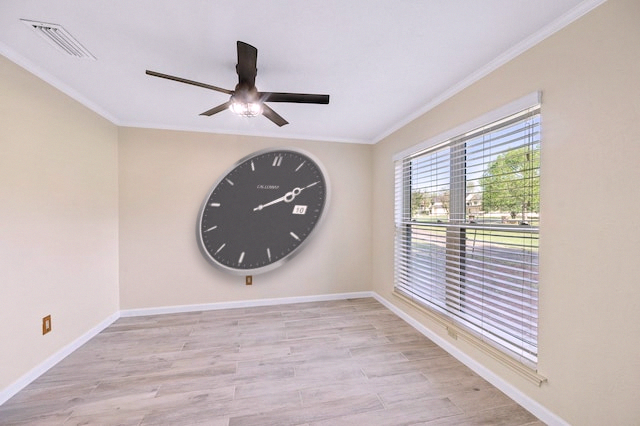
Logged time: 2 h 10 min
